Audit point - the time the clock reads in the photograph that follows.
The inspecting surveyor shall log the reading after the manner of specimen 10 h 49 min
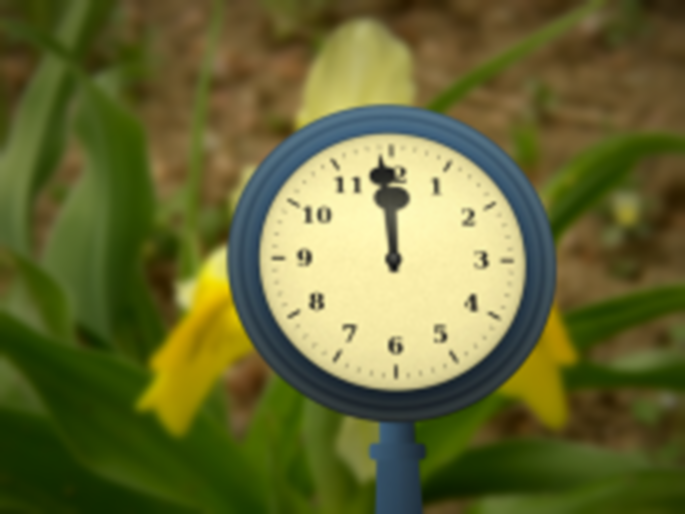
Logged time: 11 h 59 min
